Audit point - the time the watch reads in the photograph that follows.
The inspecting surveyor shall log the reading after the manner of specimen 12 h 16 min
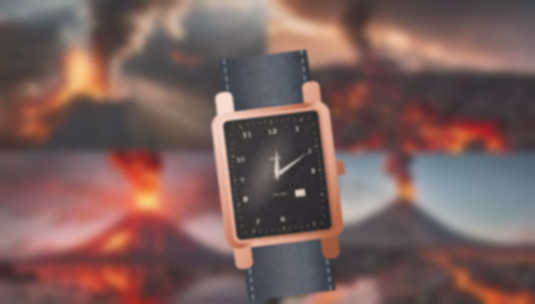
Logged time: 12 h 10 min
